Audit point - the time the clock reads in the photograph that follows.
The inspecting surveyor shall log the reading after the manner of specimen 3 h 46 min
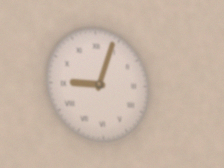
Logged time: 9 h 04 min
